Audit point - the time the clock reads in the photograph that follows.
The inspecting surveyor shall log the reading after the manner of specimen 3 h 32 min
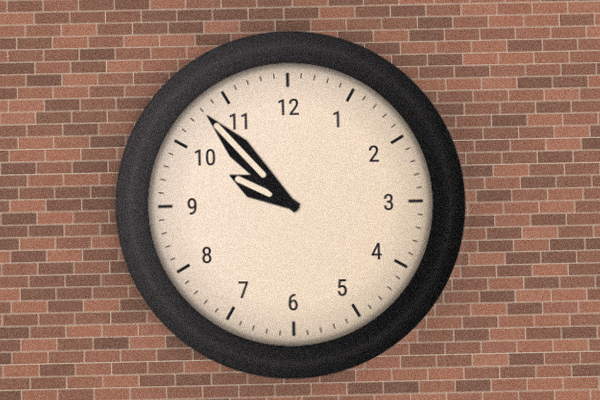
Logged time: 9 h 53 min
